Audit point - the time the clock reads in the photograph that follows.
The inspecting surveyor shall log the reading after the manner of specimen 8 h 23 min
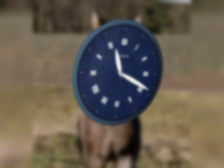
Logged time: 11 h 19 min
